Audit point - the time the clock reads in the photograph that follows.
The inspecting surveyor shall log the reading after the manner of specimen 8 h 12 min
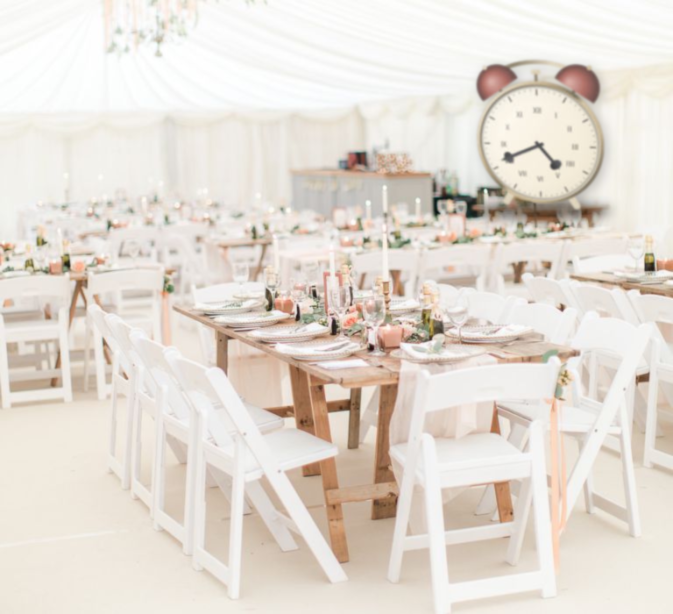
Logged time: 4 h 41 min
